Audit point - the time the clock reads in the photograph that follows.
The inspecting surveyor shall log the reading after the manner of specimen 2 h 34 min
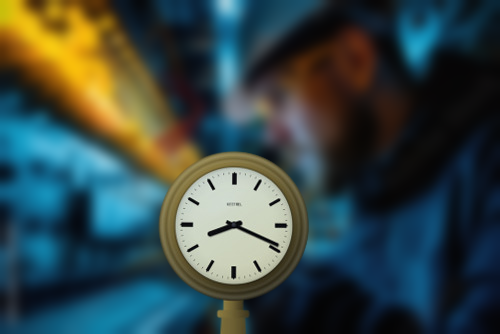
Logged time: 8 h 19 min
